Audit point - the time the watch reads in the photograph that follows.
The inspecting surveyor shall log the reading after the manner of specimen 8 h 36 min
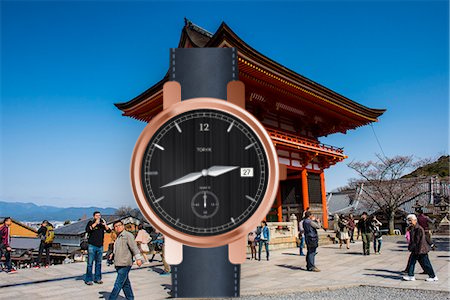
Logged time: 2 h 42 min
